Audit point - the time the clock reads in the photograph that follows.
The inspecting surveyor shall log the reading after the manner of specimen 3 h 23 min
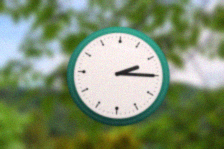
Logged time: 2 h 15 min
